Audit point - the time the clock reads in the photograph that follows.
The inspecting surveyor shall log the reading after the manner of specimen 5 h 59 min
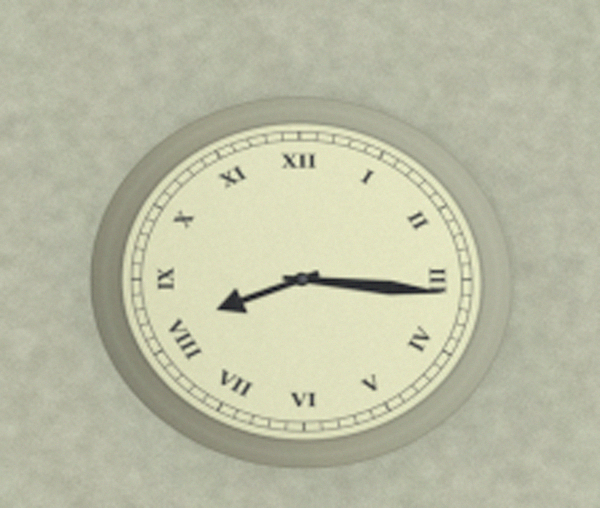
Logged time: 8 h 16 min
